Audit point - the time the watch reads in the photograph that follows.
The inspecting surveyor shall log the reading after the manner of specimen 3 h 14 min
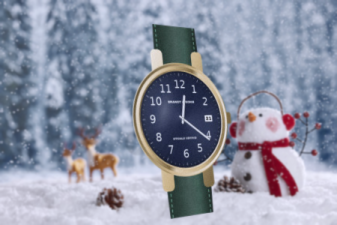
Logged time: 12 h 21 min
